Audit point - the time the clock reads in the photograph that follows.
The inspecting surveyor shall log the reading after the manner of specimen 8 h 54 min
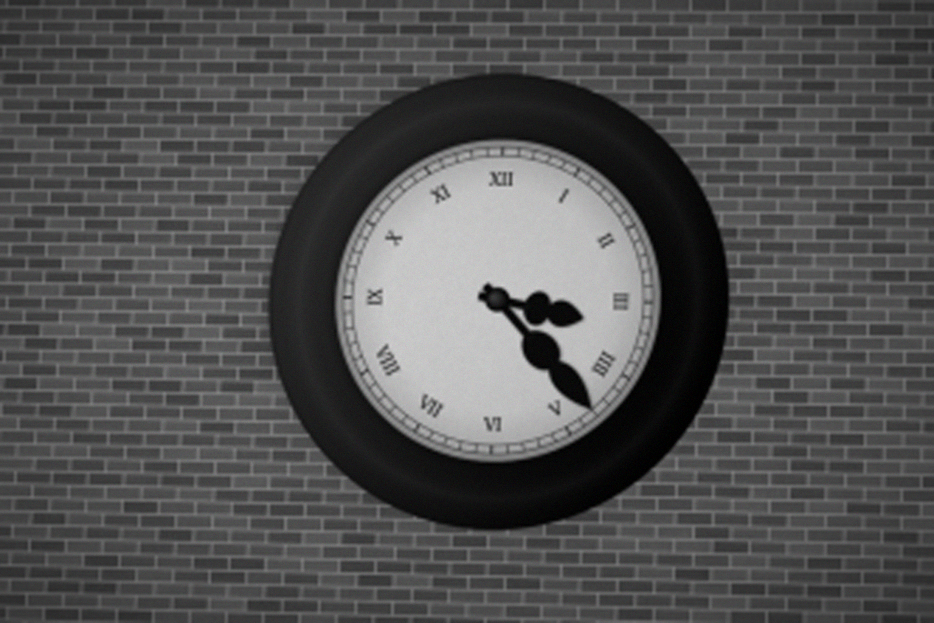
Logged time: 3 h 23 min
